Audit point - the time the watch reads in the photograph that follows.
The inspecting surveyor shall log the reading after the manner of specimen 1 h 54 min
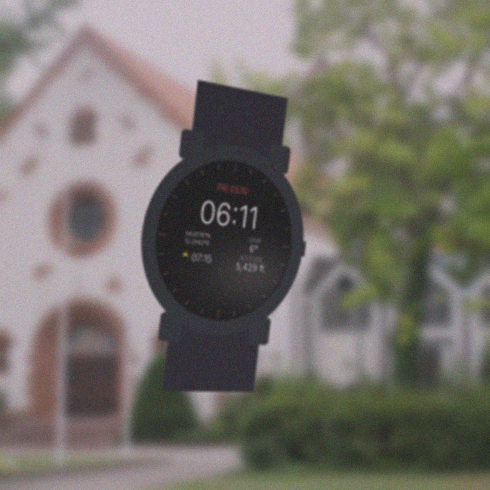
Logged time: 6 h 11 min
